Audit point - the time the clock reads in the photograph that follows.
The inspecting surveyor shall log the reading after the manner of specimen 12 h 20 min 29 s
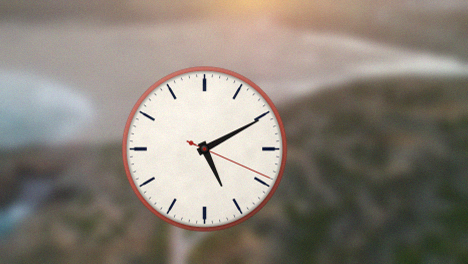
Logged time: 5 h 10 min 19 s
